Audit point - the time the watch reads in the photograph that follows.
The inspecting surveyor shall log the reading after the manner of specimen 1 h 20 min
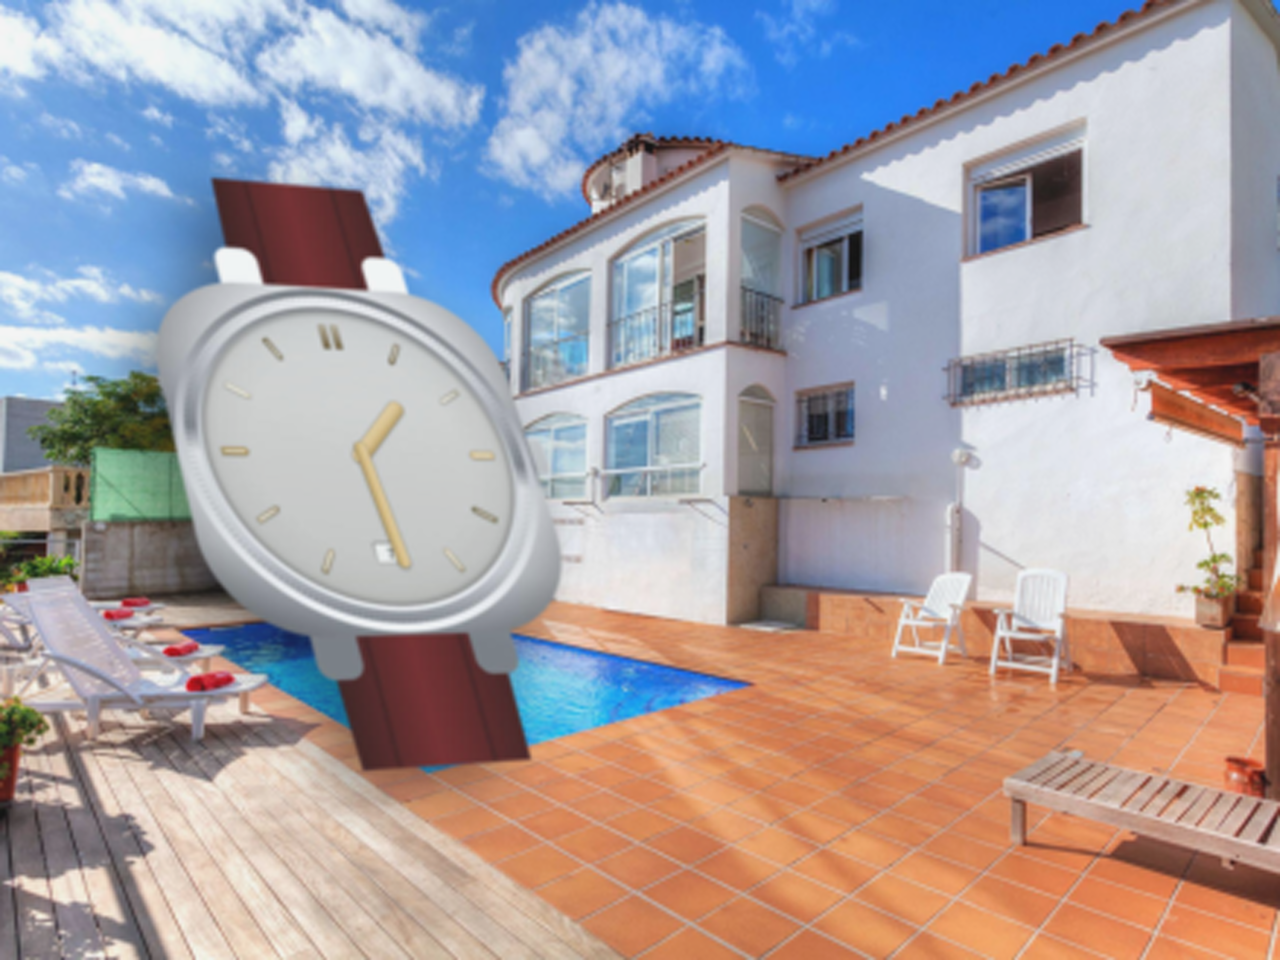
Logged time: 1 h 29 min
